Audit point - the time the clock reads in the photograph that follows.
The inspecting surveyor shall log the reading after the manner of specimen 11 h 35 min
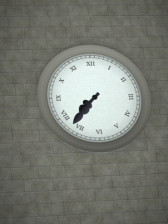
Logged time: 7 h 37 min
